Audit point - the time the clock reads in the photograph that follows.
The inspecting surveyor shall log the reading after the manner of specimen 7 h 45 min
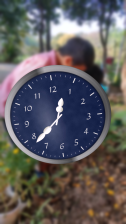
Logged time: 12 h 38 min
